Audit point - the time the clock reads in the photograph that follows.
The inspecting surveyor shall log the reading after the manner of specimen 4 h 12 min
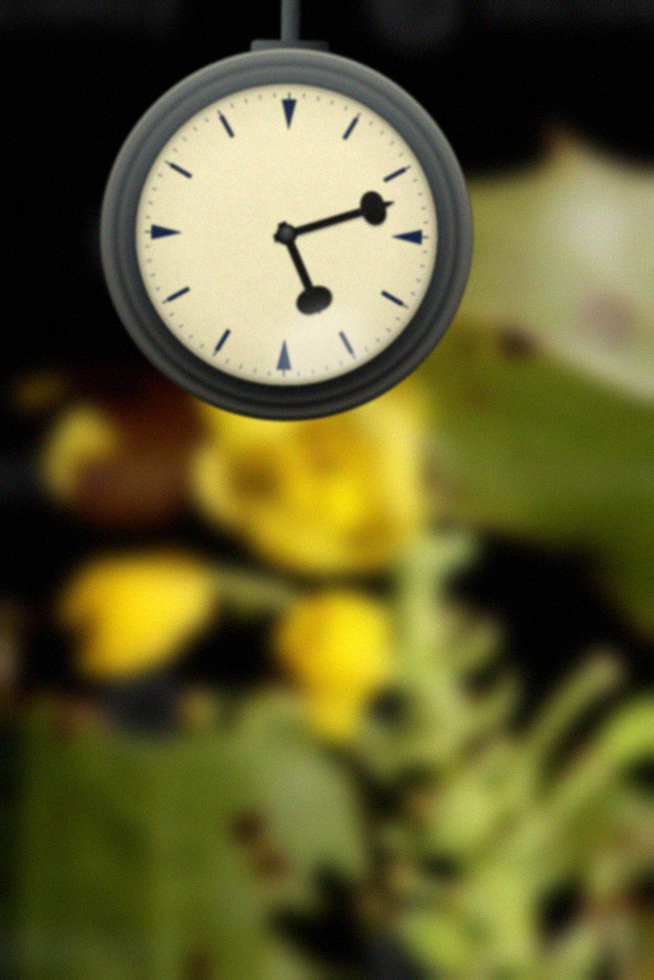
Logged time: 5 h 12 min
